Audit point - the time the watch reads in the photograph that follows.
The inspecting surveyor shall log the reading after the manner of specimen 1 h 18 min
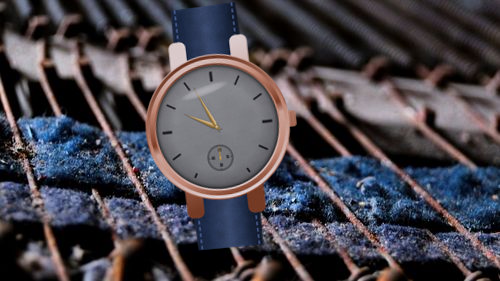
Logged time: 9 h 56 min
